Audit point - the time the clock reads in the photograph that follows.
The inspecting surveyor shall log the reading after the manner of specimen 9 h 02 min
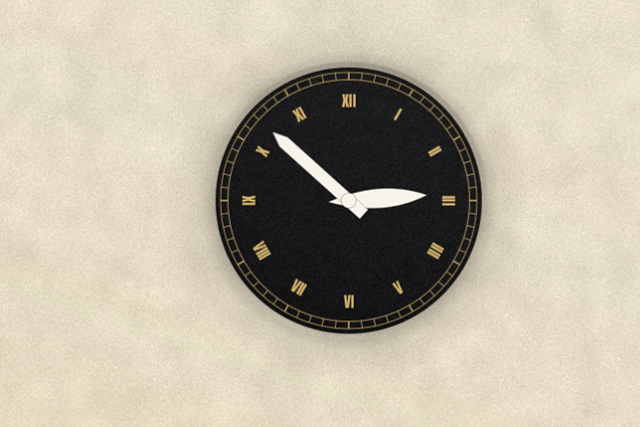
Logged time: 2 h 52 min
